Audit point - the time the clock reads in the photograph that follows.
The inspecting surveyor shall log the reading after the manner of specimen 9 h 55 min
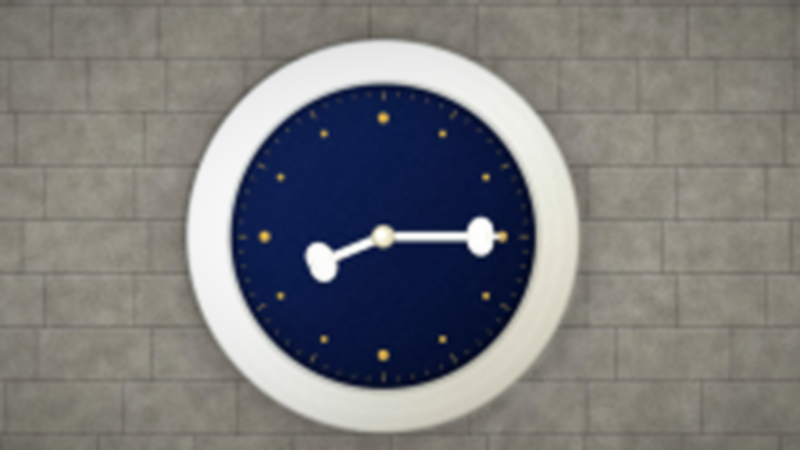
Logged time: 8 h 15 min
